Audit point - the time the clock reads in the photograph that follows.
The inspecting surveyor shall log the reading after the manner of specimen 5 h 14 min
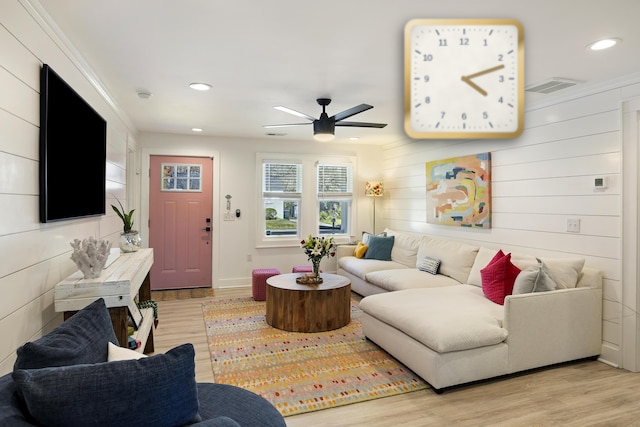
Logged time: 4 h 12 min
